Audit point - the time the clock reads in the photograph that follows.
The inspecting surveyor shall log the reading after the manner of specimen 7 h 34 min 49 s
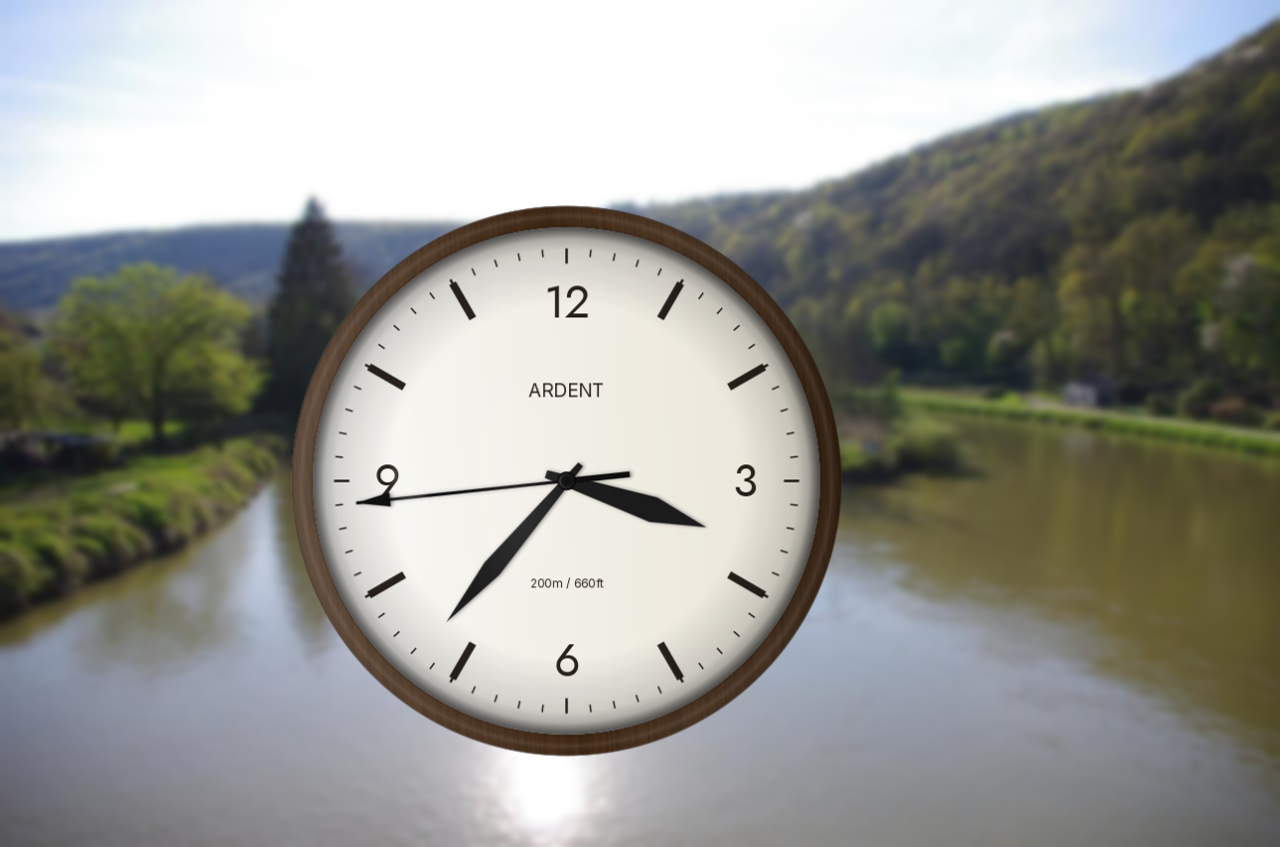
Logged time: 3 h 36 min 44 s
